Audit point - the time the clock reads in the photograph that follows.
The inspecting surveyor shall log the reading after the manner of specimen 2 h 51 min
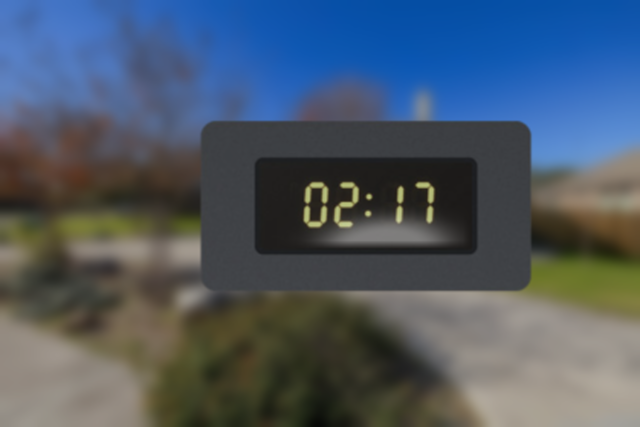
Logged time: 2 h 17 min
